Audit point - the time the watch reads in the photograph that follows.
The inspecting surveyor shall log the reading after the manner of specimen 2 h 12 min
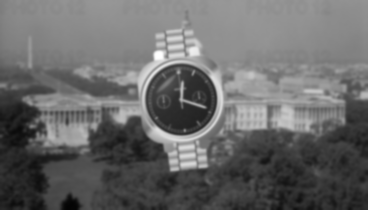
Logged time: 12 h 19 min
